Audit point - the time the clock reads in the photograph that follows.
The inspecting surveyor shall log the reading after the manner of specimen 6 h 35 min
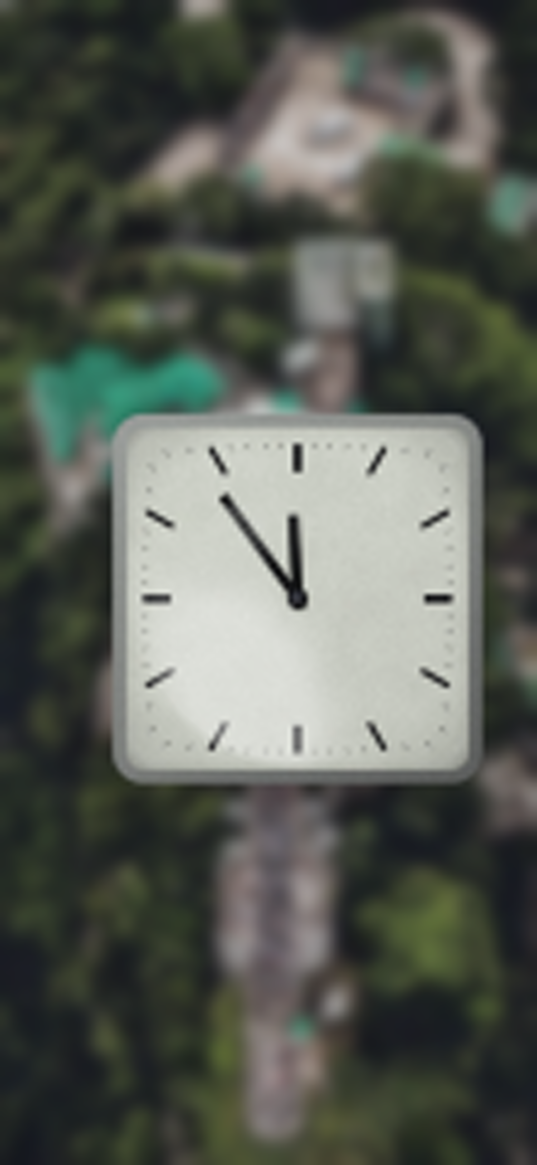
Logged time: 11 h 54 min
